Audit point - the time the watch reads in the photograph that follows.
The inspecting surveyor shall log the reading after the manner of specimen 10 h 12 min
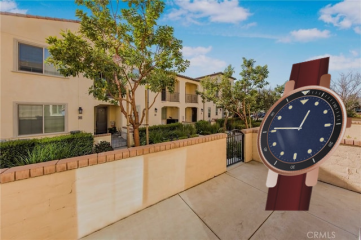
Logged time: 12 h 46 min
